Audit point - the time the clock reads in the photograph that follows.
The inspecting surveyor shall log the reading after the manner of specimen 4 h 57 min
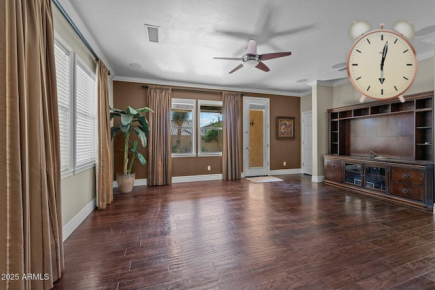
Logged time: 6 h 02 min
